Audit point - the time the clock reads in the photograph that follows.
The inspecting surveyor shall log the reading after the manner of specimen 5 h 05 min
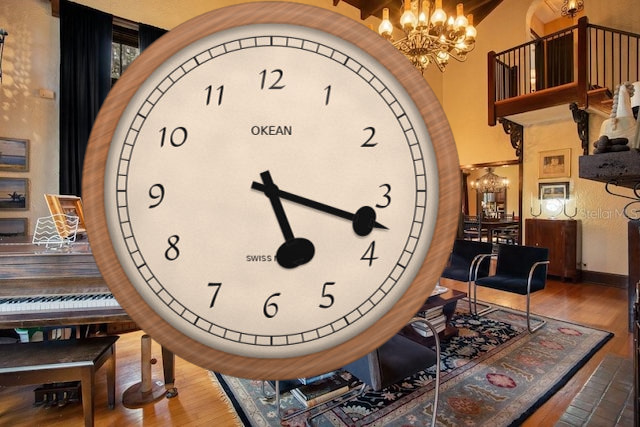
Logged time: 5 h 18 min
